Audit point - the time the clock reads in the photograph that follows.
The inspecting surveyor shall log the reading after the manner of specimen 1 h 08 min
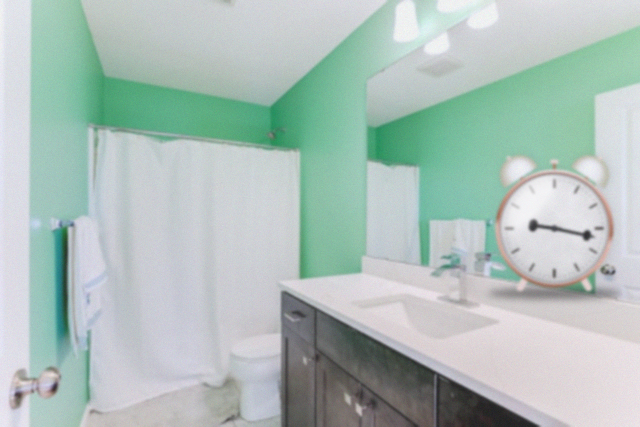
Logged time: 9 h 17 min
